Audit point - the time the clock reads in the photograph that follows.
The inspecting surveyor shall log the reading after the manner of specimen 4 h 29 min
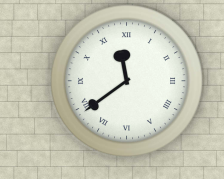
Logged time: 11 h 39 min
